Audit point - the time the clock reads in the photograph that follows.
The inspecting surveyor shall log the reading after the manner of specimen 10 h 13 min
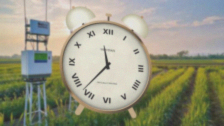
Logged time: 11 h 37 min
